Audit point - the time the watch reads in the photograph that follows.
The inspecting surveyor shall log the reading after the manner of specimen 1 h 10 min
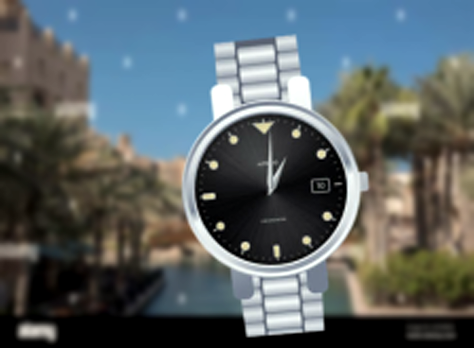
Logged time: 1 h 01 min
